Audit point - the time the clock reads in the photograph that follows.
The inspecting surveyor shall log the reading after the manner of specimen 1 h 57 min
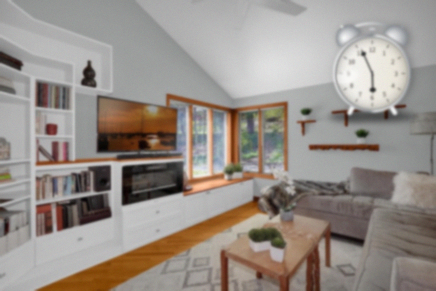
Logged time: 5 h 56 min
